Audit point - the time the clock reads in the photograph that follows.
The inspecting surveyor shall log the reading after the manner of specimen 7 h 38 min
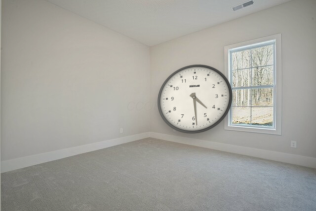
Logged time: 4 h 29 min
